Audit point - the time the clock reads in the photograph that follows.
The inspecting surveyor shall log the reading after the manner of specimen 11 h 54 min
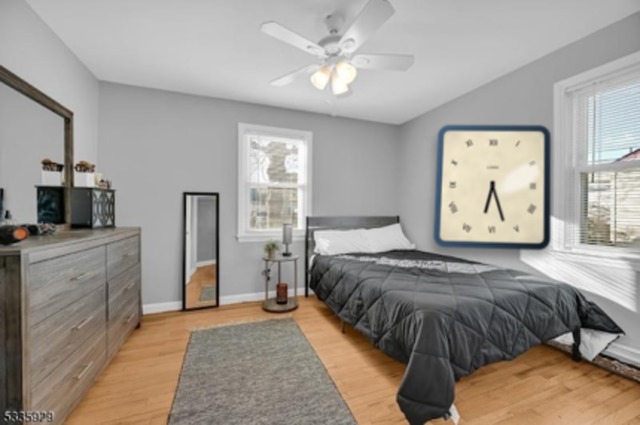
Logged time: 6 h 27 min
